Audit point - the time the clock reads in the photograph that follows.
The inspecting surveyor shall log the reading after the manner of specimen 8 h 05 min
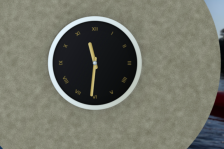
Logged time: 11 h 31 min
